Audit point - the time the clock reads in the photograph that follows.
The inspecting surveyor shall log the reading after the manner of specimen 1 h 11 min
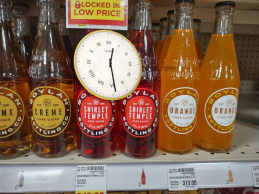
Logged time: 12 h 29 min
